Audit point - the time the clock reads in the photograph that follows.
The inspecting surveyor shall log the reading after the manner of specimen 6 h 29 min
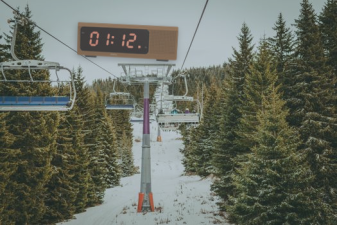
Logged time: 1 h 12 min
